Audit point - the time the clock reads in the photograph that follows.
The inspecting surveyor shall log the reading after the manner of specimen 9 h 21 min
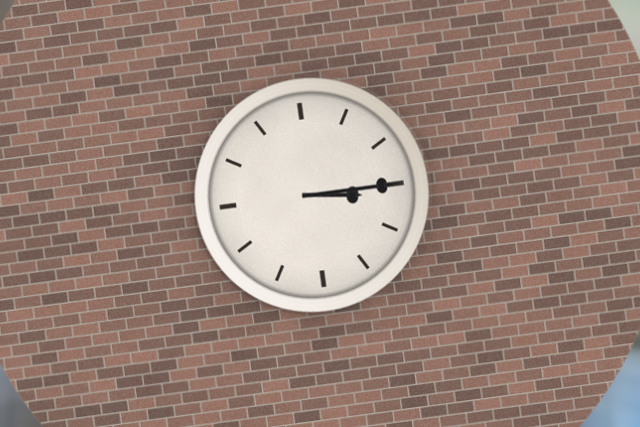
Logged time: 3 h 15 min
